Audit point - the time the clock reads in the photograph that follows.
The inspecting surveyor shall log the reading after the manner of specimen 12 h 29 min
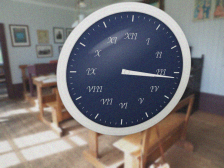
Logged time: 3 h 16 min
